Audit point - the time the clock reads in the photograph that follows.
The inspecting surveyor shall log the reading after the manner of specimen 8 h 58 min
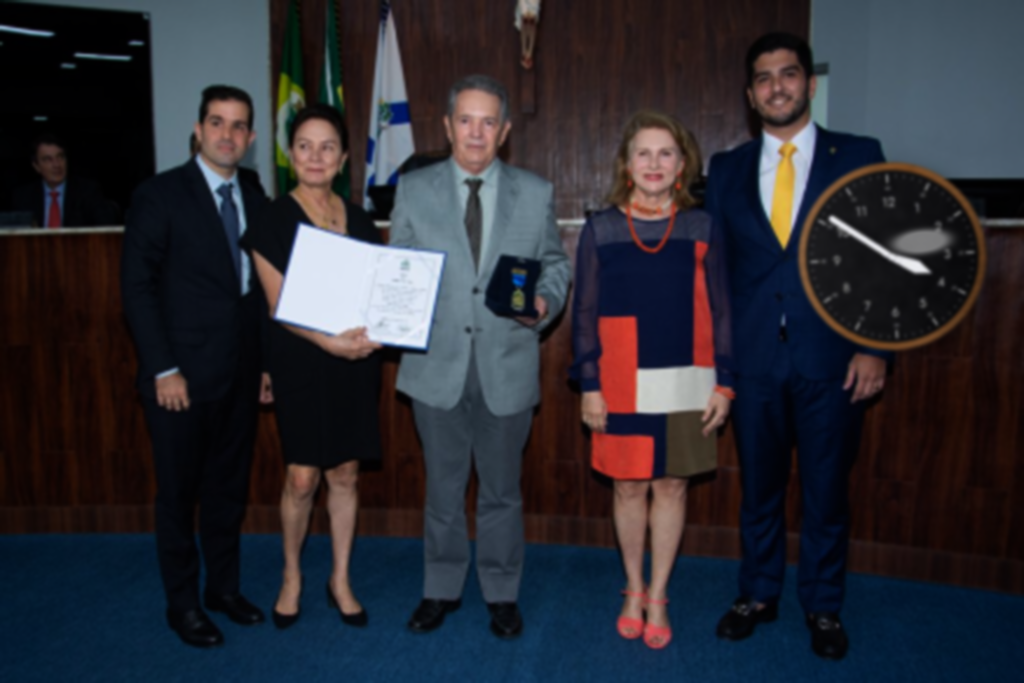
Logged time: 3 h 51 min
